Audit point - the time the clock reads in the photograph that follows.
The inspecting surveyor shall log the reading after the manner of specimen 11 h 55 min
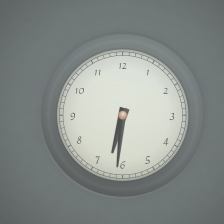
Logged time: 6 h 31 min
